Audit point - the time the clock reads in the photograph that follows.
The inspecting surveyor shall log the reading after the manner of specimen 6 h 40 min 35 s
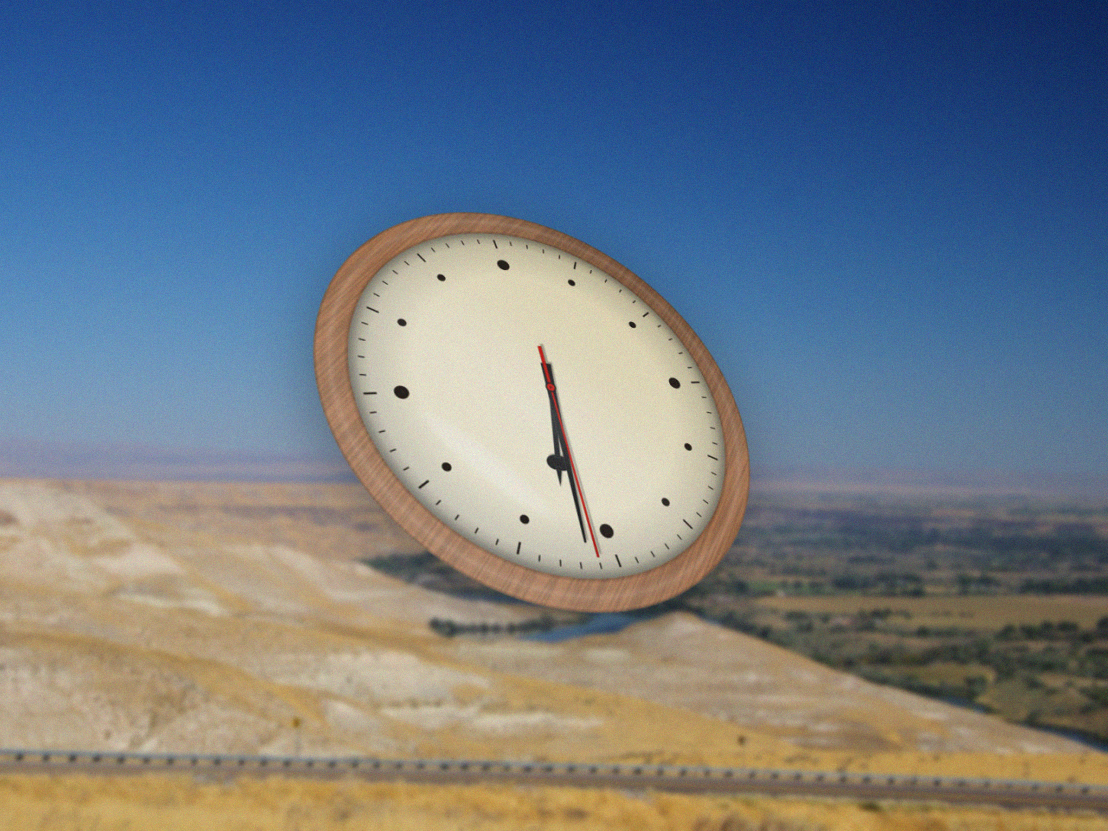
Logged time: 6 h 31 min 31 s
